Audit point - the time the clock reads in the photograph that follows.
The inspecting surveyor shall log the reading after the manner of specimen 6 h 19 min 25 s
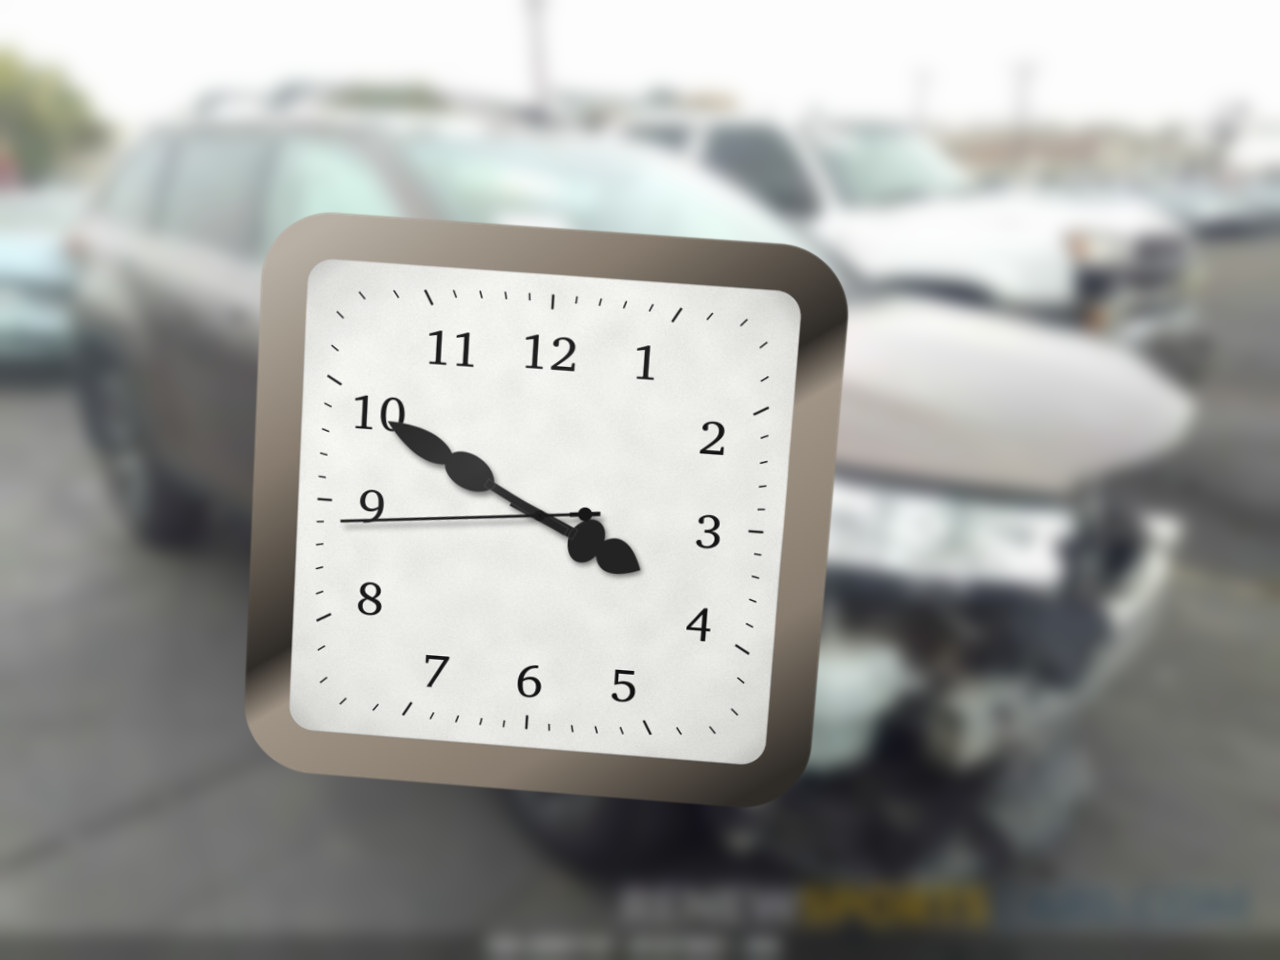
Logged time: 3 h 49 min 44 s
